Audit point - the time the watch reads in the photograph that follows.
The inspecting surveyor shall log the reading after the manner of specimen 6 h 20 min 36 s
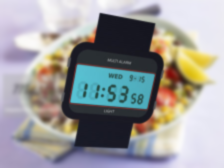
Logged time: 11 h 53 min 58 s
